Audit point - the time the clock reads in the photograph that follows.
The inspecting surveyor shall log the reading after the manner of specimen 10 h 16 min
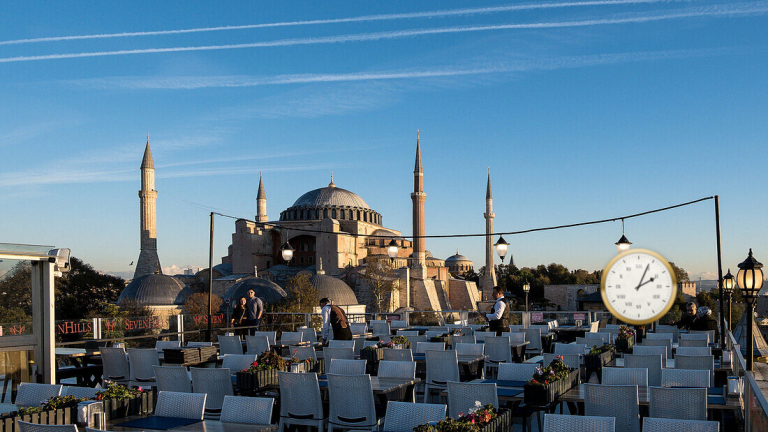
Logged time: 2 h 04 min
